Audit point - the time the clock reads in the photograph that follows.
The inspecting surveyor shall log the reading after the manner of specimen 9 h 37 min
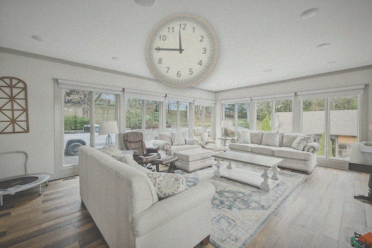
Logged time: 11 h 45 min
